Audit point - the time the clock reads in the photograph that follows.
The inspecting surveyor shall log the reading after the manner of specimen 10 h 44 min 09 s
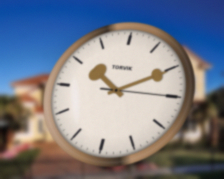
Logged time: 10 h 10 min 15 s
